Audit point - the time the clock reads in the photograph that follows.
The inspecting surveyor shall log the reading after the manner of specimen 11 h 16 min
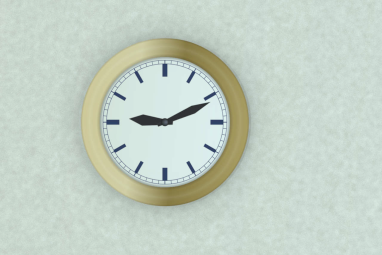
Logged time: 9 h 11 min
